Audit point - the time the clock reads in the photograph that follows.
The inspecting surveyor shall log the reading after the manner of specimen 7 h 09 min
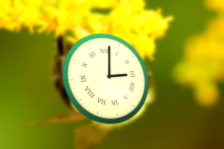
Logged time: 3 h 02 min
